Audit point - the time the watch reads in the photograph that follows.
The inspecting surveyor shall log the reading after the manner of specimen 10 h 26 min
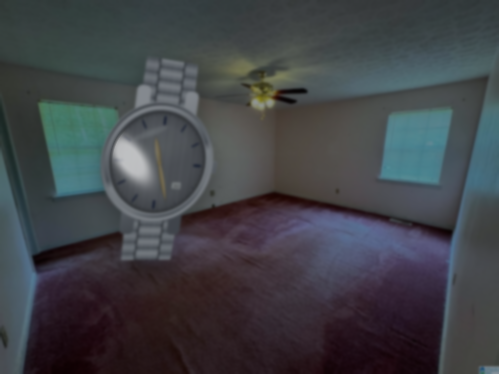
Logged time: 11 h 27 min
